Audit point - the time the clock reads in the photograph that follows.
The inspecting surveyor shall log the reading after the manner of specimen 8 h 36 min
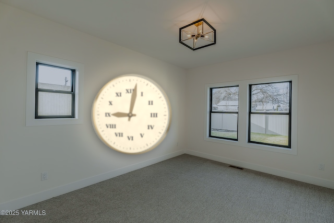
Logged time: 9 h 02 min
